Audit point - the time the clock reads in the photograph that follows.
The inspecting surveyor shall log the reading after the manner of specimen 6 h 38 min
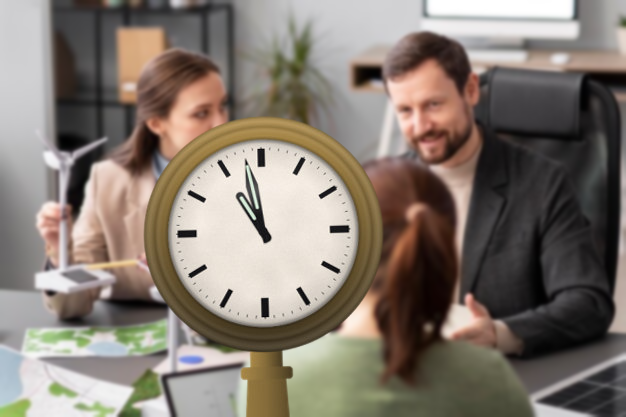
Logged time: 10 h 58 min
